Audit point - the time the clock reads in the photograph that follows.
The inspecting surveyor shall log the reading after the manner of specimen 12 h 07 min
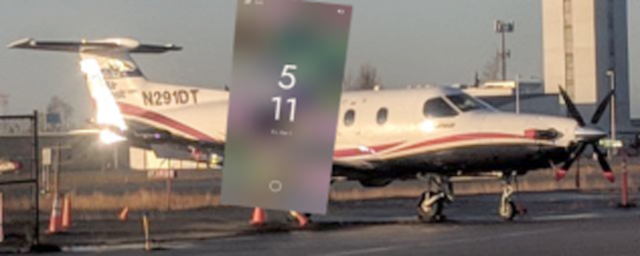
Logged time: 5 h 11 min
